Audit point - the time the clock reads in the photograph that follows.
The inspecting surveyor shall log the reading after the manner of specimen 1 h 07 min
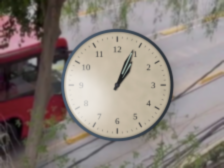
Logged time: 1 h 04 min
